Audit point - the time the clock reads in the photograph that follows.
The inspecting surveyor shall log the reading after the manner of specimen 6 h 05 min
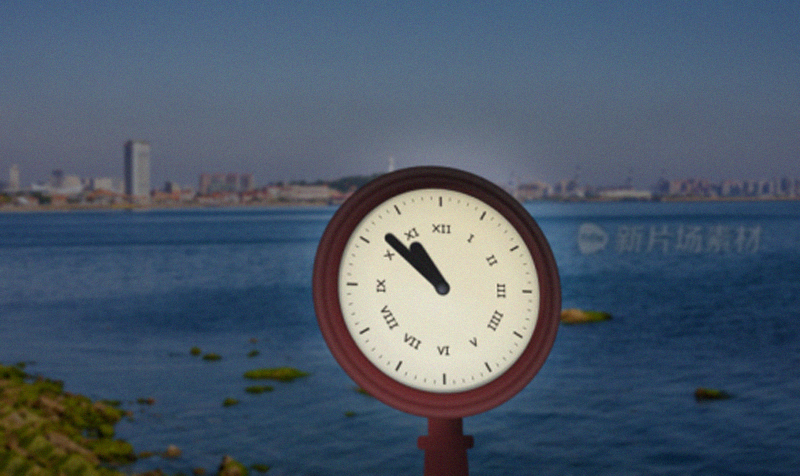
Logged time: 10 h 52 min
